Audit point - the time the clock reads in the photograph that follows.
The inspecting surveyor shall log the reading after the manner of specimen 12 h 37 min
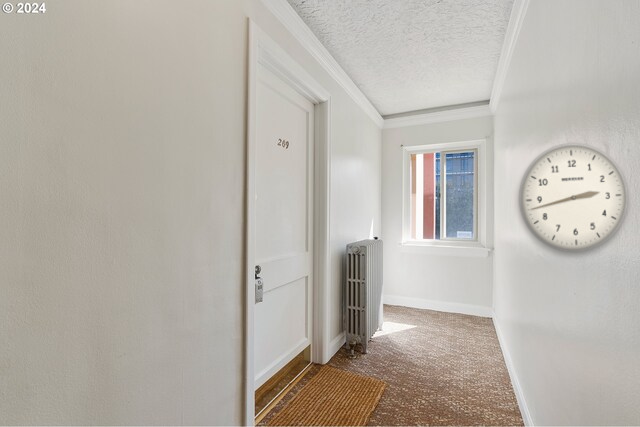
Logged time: 2 h 43 min
